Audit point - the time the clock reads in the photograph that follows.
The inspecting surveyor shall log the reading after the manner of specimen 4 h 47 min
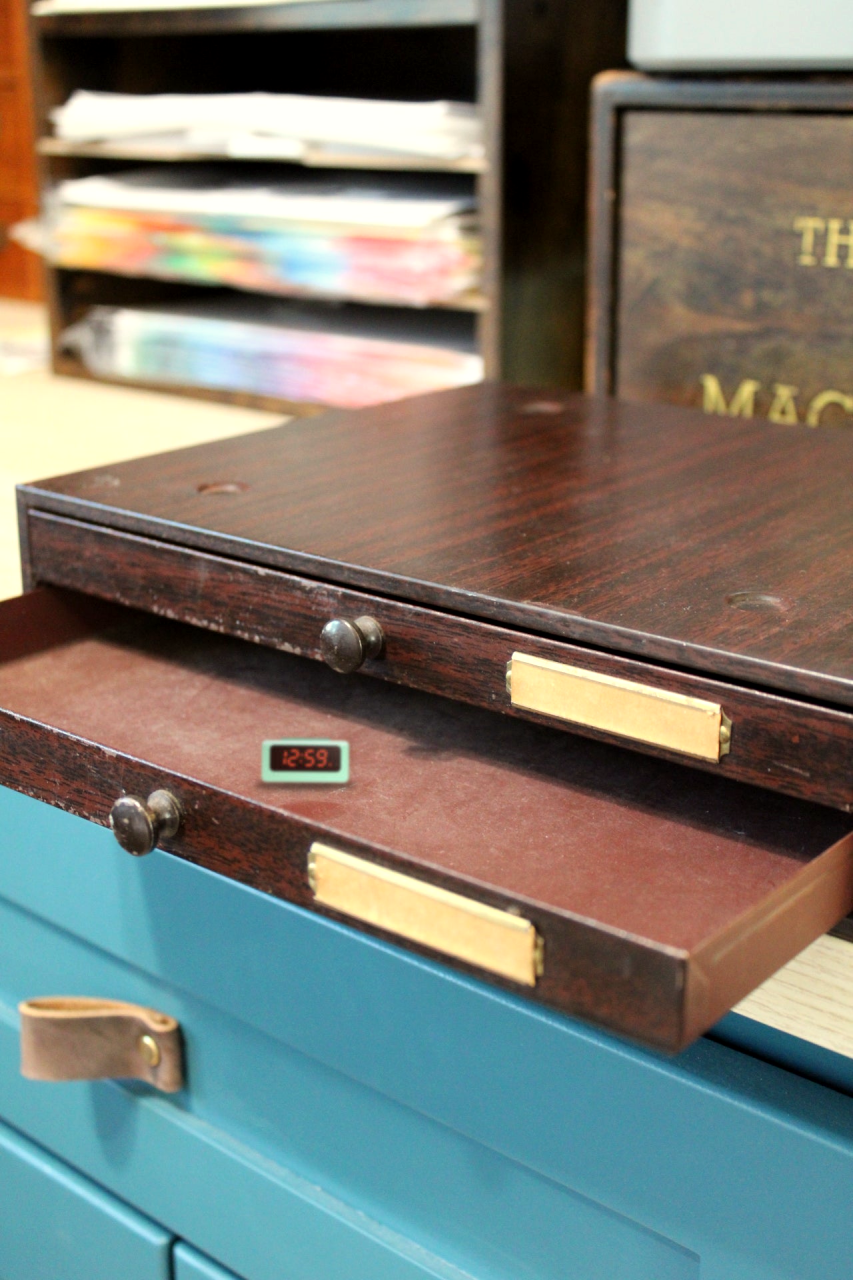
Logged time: 12 h 59 min
